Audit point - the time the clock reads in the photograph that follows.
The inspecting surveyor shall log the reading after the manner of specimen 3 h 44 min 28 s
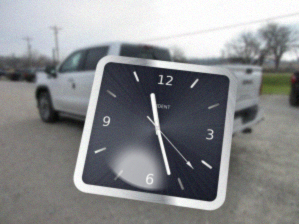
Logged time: 11 h 26 min 22 s
